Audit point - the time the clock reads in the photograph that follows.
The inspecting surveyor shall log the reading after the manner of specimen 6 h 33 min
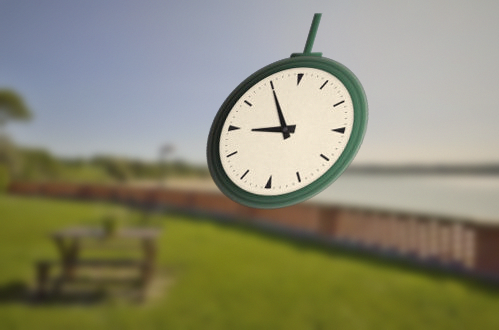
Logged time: 8 h 55 min
